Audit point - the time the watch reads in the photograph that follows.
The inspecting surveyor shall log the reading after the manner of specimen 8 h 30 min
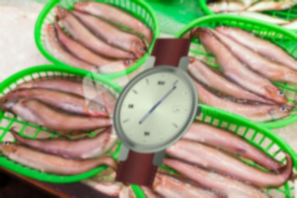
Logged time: 7 h 06 min
